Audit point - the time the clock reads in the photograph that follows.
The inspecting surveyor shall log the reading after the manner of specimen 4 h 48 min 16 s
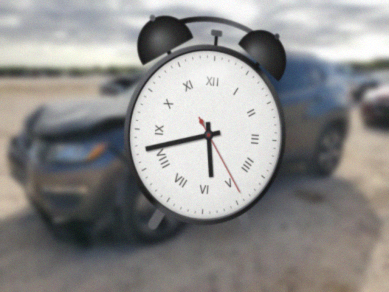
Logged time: 5 h 42 min 24 s
